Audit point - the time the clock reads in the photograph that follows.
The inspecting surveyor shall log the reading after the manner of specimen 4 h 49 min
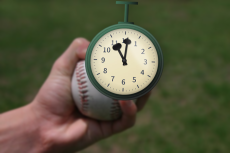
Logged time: 11 h 01 min
